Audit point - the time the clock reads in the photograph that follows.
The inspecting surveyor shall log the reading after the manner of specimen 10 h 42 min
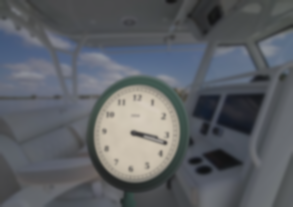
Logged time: 3 h 17 min
